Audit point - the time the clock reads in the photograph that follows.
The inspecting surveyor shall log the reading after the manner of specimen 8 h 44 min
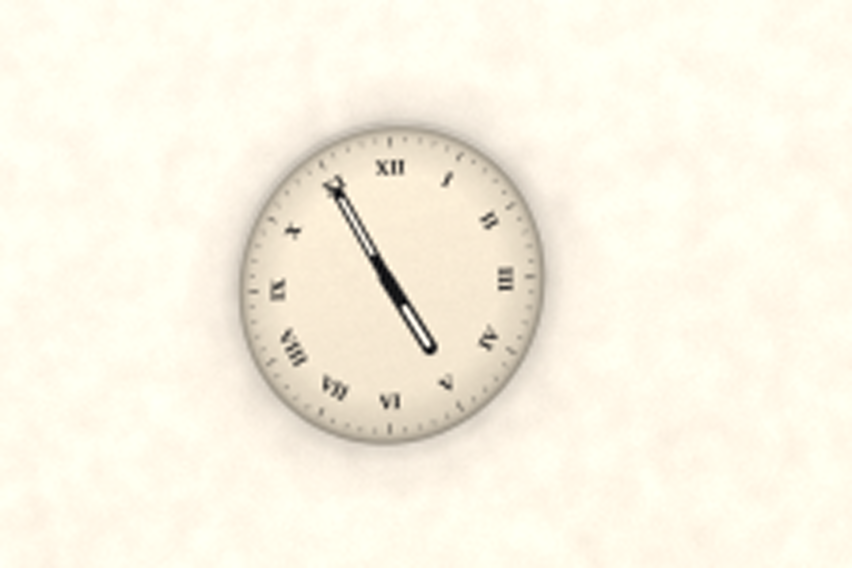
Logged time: 4 h 55 min
